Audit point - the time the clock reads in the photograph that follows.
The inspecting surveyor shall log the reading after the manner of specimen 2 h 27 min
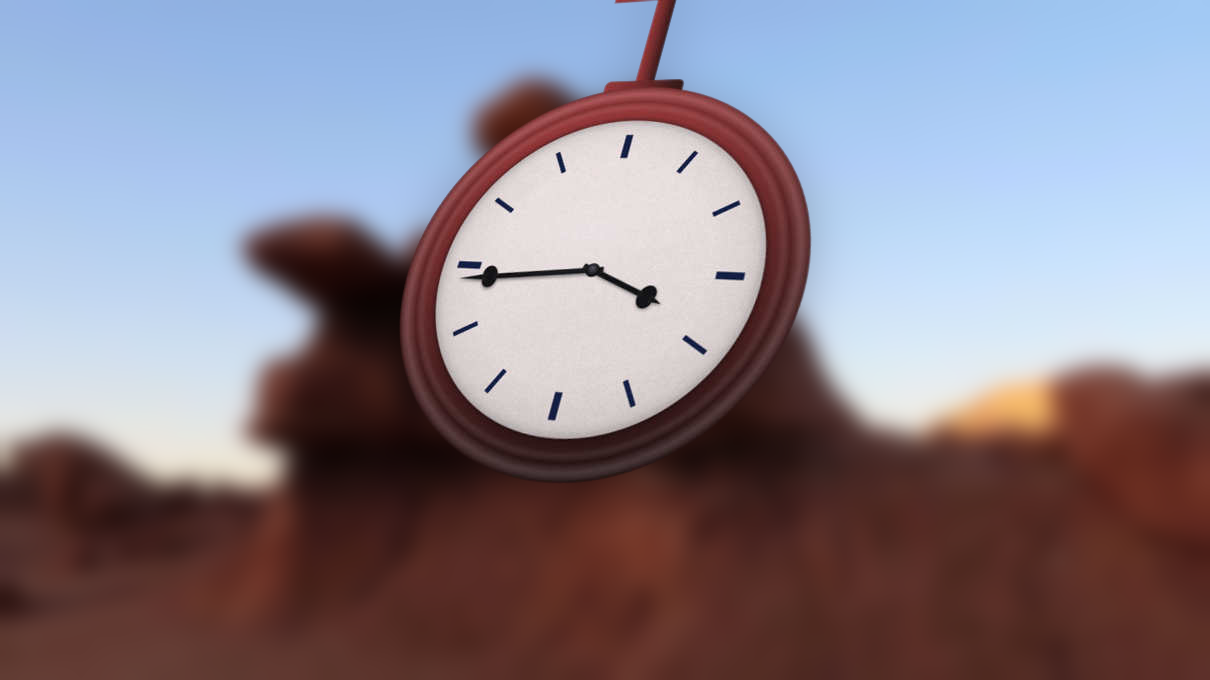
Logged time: 3 h 44 min
